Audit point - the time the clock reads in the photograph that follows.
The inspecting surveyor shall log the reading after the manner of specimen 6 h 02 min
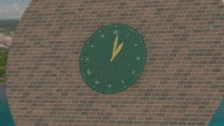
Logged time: 1 h 01 min
